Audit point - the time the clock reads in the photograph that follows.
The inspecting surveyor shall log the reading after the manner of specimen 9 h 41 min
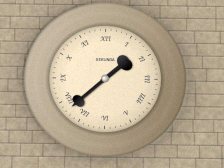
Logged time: 1 h 38 min
